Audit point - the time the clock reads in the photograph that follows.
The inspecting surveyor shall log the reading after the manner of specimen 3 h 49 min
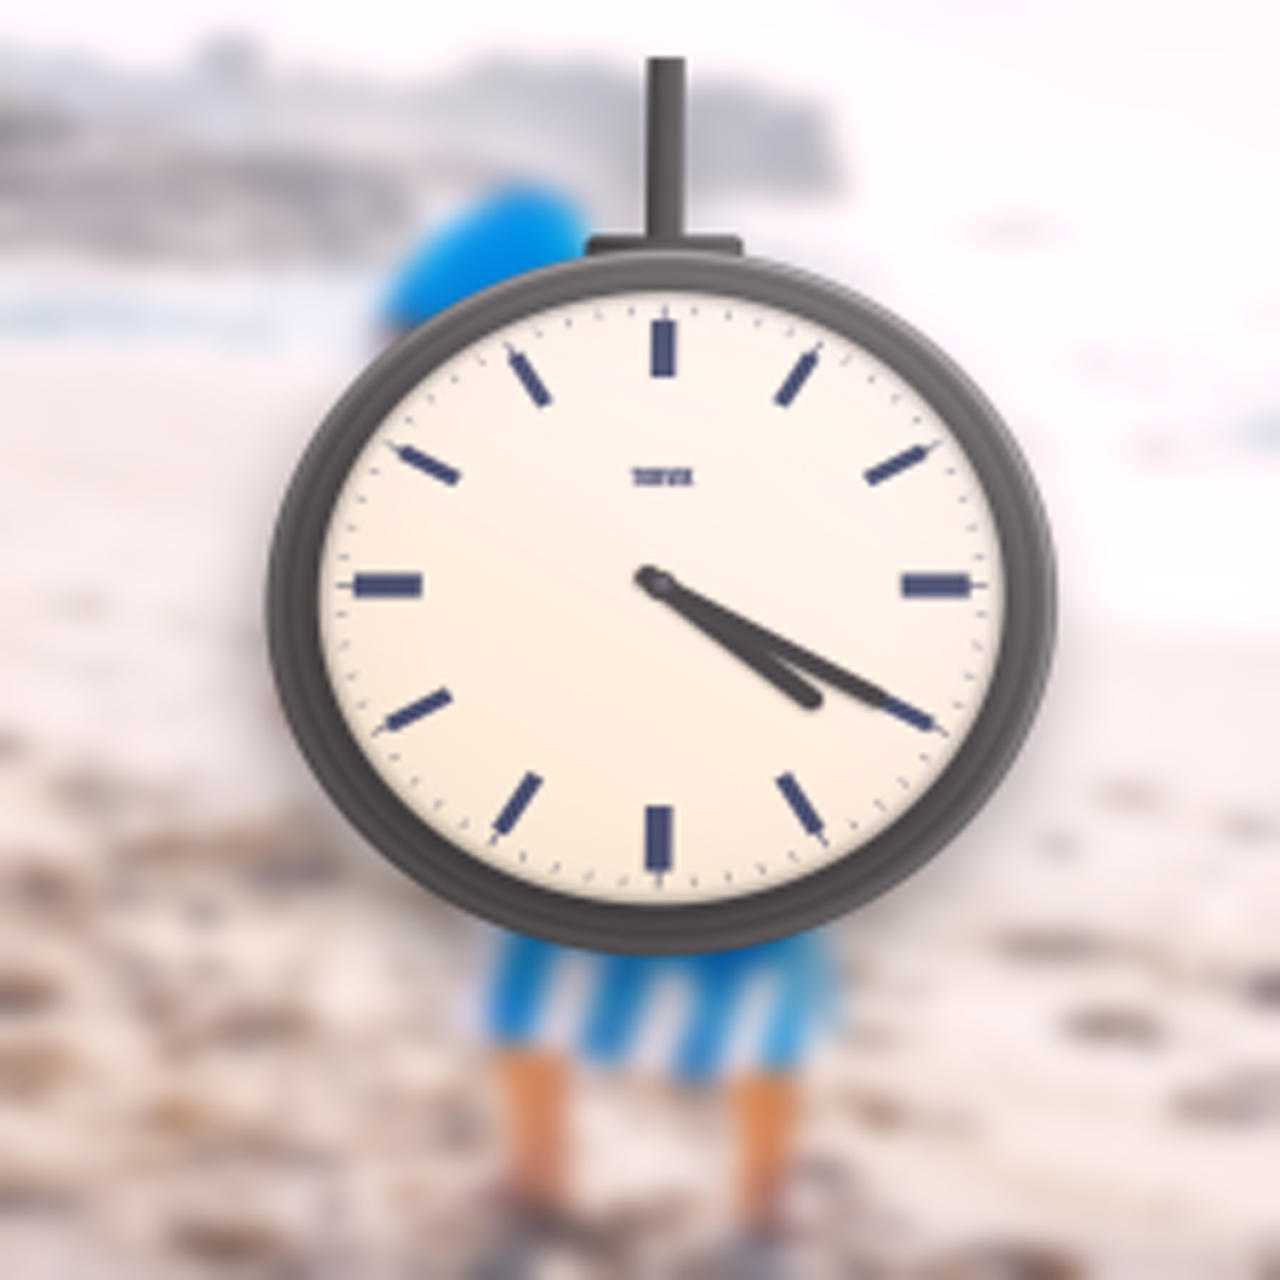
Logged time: 4 h 20 min
